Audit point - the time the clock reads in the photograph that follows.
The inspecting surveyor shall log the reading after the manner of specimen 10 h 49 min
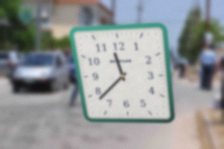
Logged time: 11 h 38 min
